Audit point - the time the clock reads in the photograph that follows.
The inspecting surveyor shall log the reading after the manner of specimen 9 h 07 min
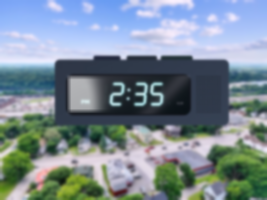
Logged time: 2 h 35 min
